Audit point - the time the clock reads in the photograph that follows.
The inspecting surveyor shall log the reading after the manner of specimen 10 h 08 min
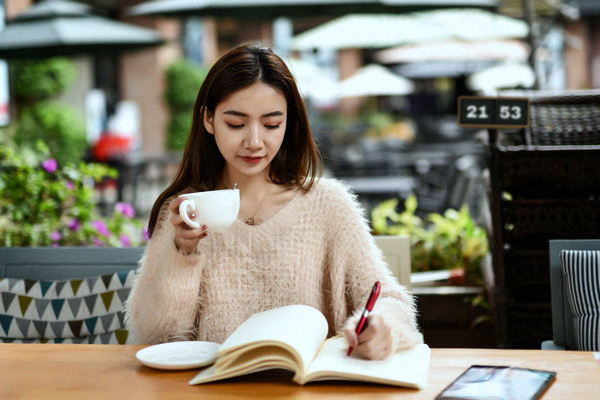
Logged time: 21 h 53 min
